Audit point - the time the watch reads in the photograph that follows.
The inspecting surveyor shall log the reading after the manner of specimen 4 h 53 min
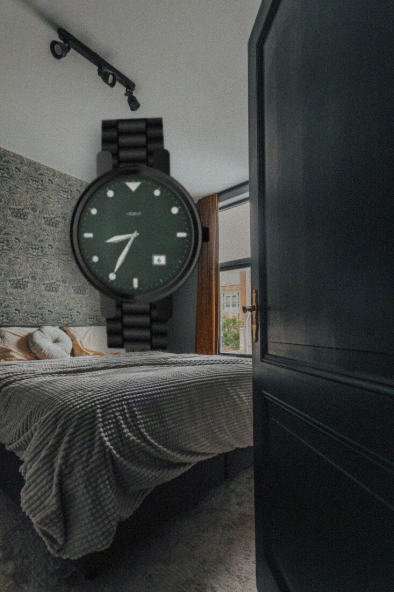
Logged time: 8 h 35 min
